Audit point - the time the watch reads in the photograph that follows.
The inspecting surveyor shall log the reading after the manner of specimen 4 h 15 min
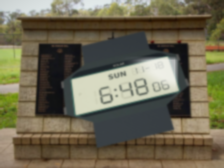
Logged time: 6 h 48 min
